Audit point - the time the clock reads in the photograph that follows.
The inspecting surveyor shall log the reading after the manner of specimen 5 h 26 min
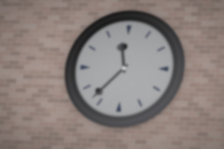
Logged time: 11 h 37 min
